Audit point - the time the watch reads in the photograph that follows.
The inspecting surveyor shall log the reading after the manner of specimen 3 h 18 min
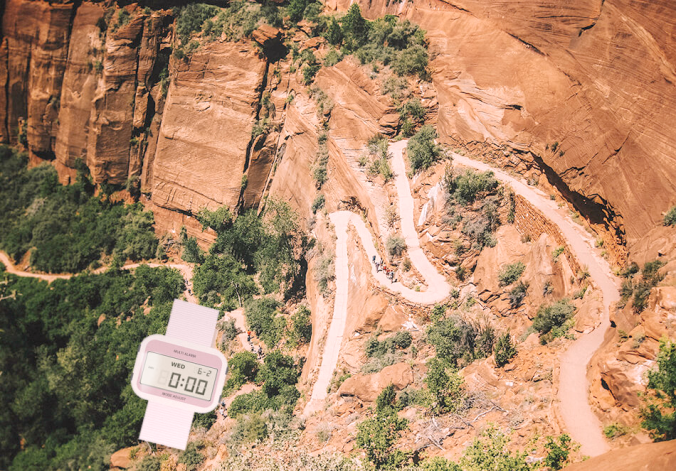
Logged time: 0 h 00 min
